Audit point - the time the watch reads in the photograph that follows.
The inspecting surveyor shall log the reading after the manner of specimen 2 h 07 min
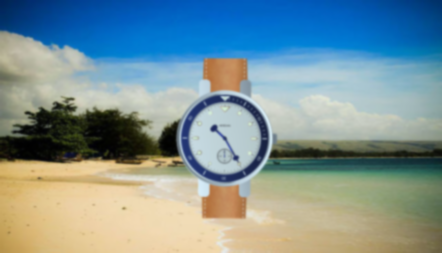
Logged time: 10 h 25 min
